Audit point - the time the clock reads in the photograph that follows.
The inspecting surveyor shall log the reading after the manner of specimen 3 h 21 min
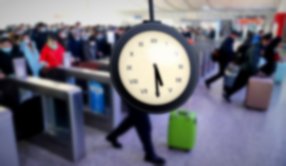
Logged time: 5 h 30 min
